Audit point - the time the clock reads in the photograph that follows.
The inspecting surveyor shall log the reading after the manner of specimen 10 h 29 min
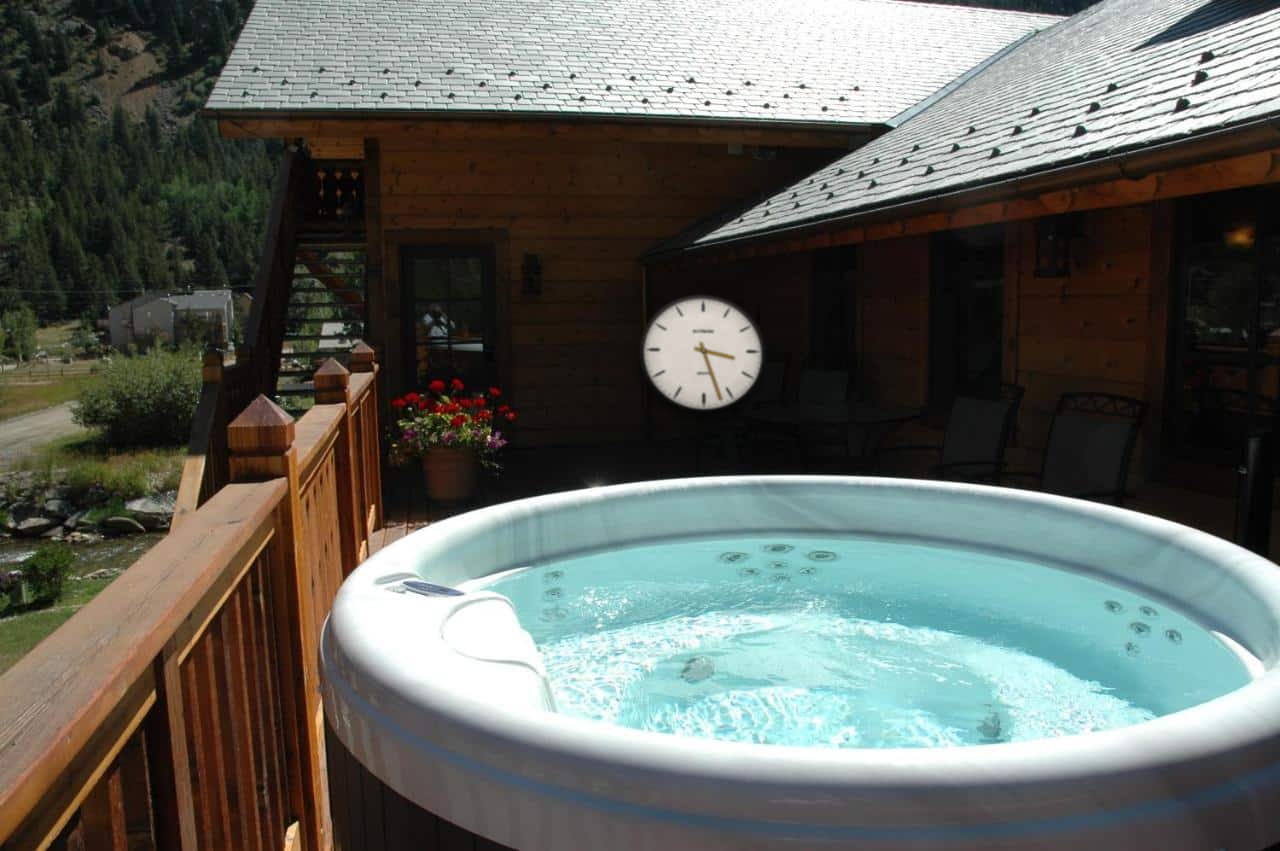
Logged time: 3 h 27 min
